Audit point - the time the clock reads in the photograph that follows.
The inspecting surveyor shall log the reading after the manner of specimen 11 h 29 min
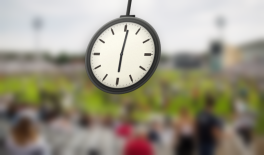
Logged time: 6 h 01 min
